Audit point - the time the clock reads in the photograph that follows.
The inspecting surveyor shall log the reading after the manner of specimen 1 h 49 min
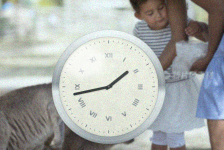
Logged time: 1 h 43 min
